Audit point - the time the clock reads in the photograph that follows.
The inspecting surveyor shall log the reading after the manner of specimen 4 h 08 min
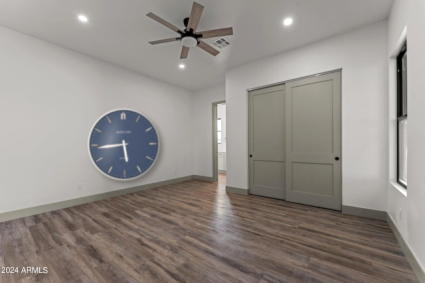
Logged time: 5 h 44 min
